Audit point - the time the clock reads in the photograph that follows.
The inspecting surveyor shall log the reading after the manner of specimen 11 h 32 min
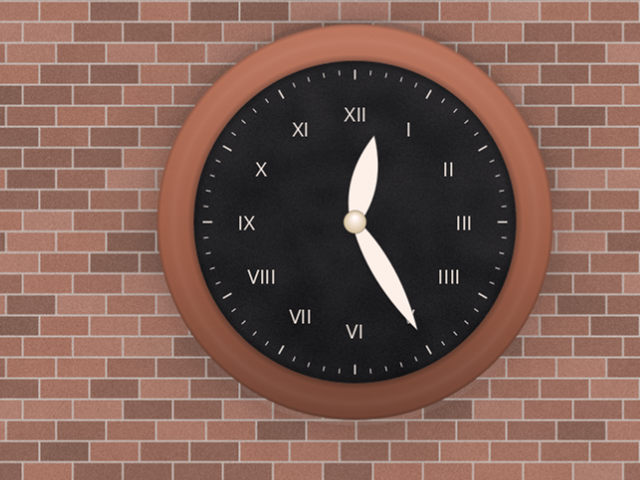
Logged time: 12 h 25 min
